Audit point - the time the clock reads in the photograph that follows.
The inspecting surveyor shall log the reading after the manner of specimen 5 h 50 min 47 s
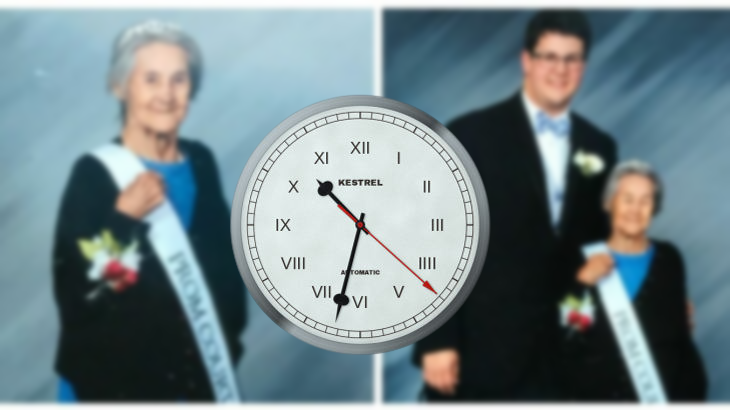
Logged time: 10 h 32 min 22 s
